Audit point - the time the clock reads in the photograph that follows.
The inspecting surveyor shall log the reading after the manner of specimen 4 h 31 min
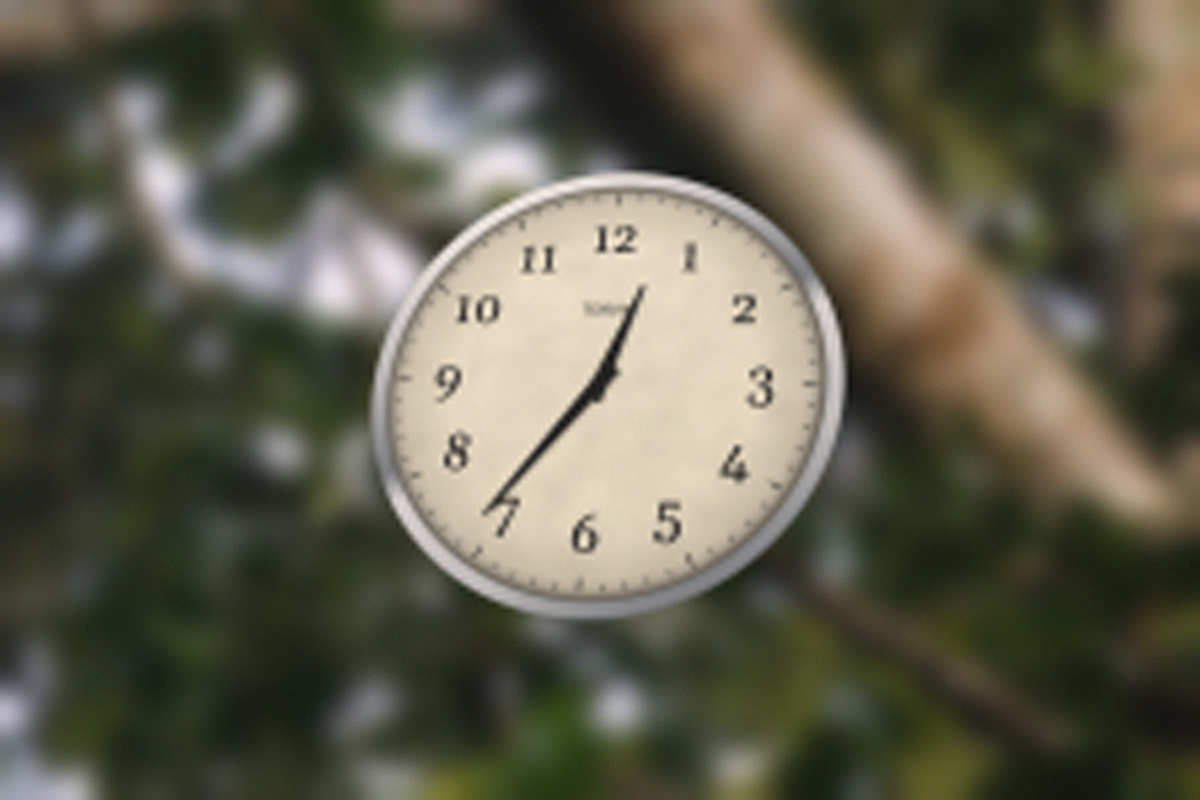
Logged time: 12 h 36 min
